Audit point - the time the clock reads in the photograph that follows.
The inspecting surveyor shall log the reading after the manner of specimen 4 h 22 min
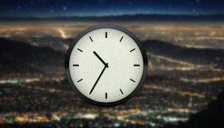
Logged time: 10 h 35 min
